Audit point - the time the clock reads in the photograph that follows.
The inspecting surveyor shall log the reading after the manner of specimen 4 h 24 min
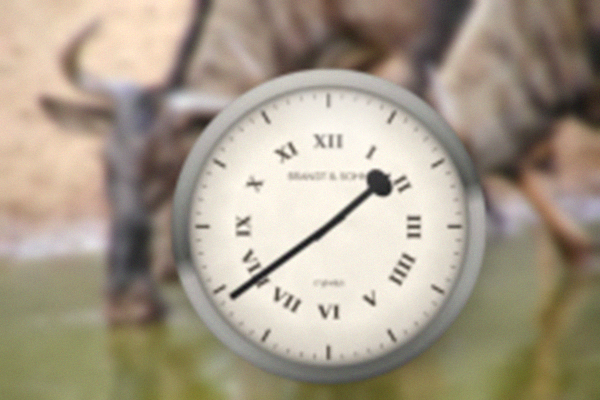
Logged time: 1 h 39 min
